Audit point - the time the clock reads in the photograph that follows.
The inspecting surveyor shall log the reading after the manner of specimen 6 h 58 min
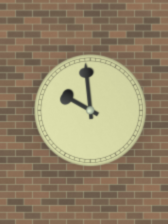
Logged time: 9 h 59 min
